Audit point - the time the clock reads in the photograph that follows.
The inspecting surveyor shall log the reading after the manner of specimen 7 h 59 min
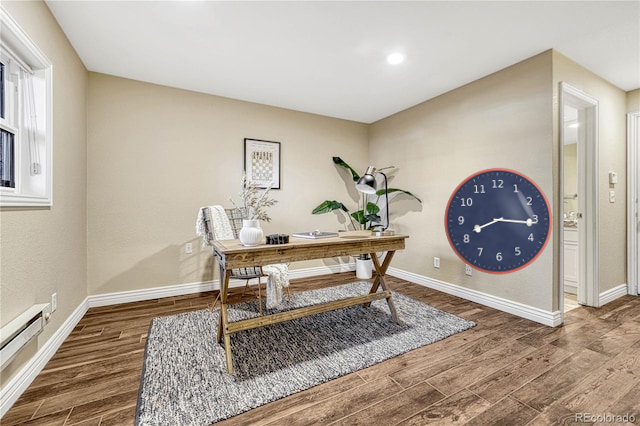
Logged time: 8 h 16 min
